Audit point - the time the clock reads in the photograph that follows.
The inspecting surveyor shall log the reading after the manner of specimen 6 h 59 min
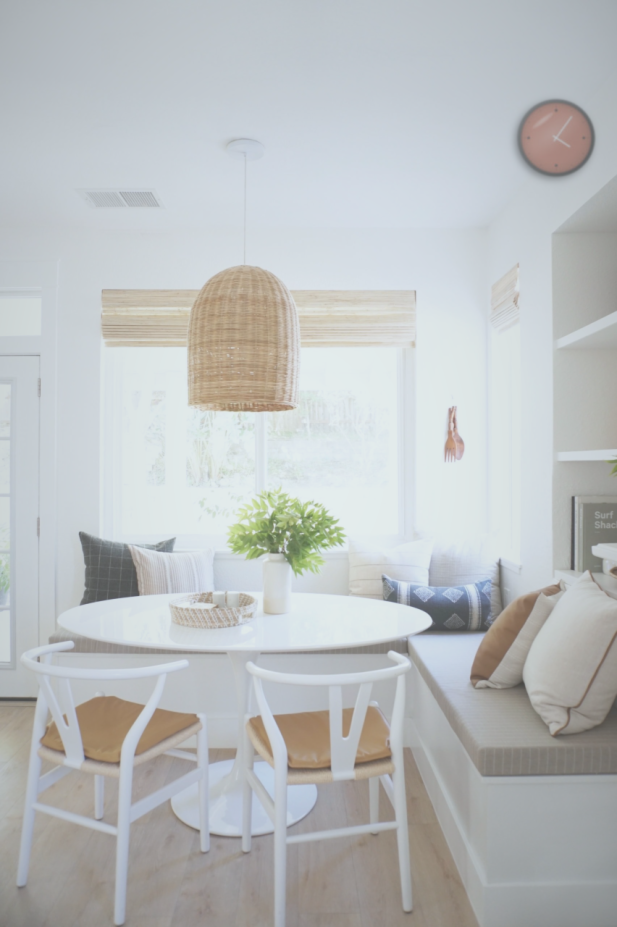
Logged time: 4 h 06 min
